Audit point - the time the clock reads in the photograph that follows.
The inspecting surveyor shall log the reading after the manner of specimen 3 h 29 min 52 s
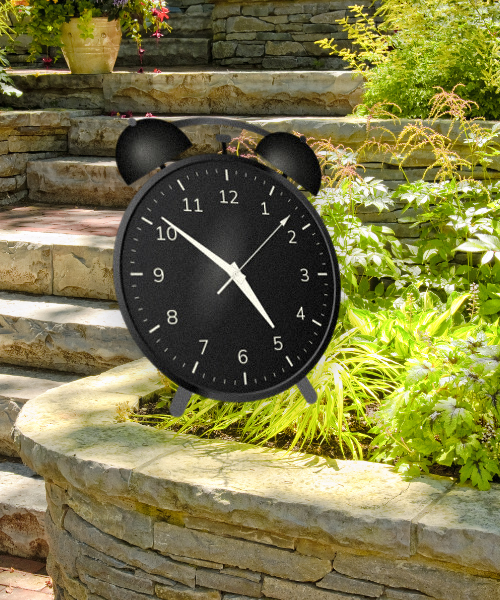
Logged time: 4 h 51 min 08 s
